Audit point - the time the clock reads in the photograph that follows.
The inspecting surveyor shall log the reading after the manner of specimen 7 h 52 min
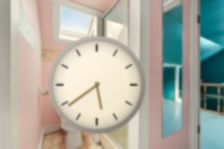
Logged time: 5 h 39 min
